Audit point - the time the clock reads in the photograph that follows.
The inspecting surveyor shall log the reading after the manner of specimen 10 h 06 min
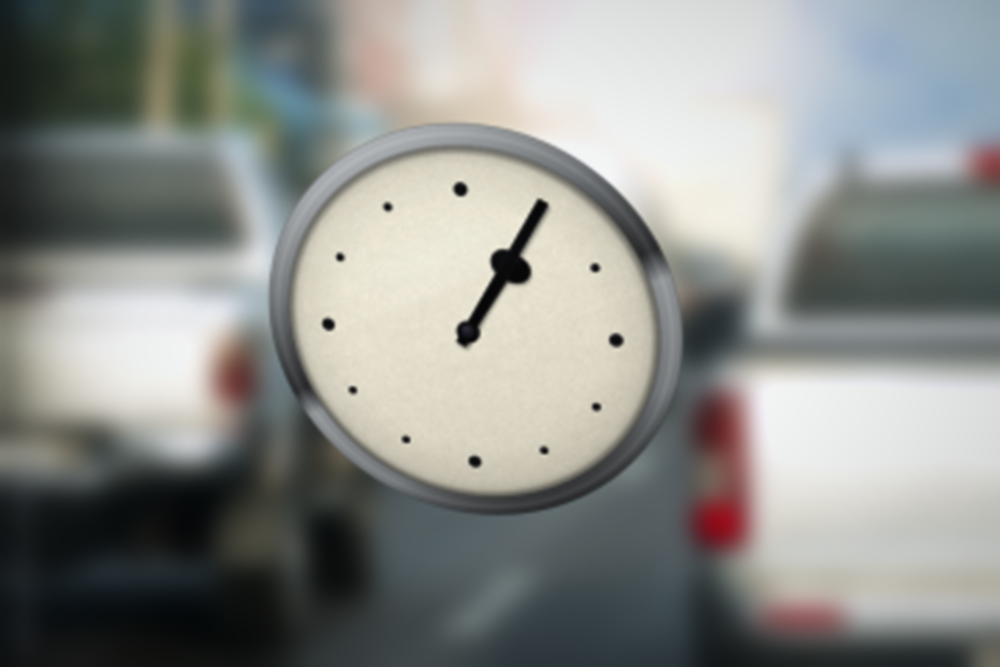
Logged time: 1 h 05 min
